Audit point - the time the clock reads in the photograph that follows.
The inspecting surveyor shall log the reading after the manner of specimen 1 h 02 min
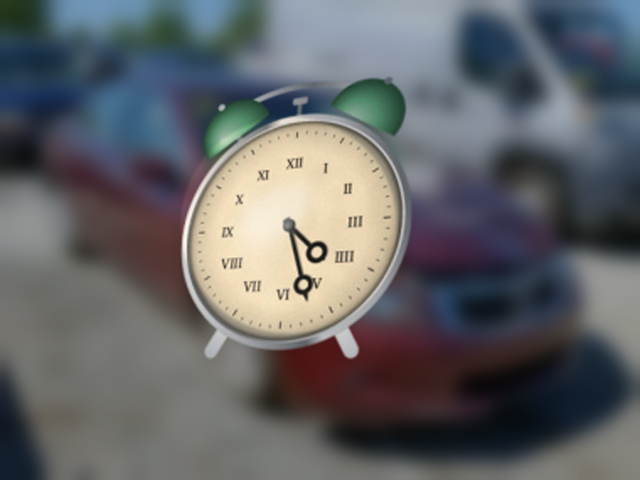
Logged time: 4 h 27 min
